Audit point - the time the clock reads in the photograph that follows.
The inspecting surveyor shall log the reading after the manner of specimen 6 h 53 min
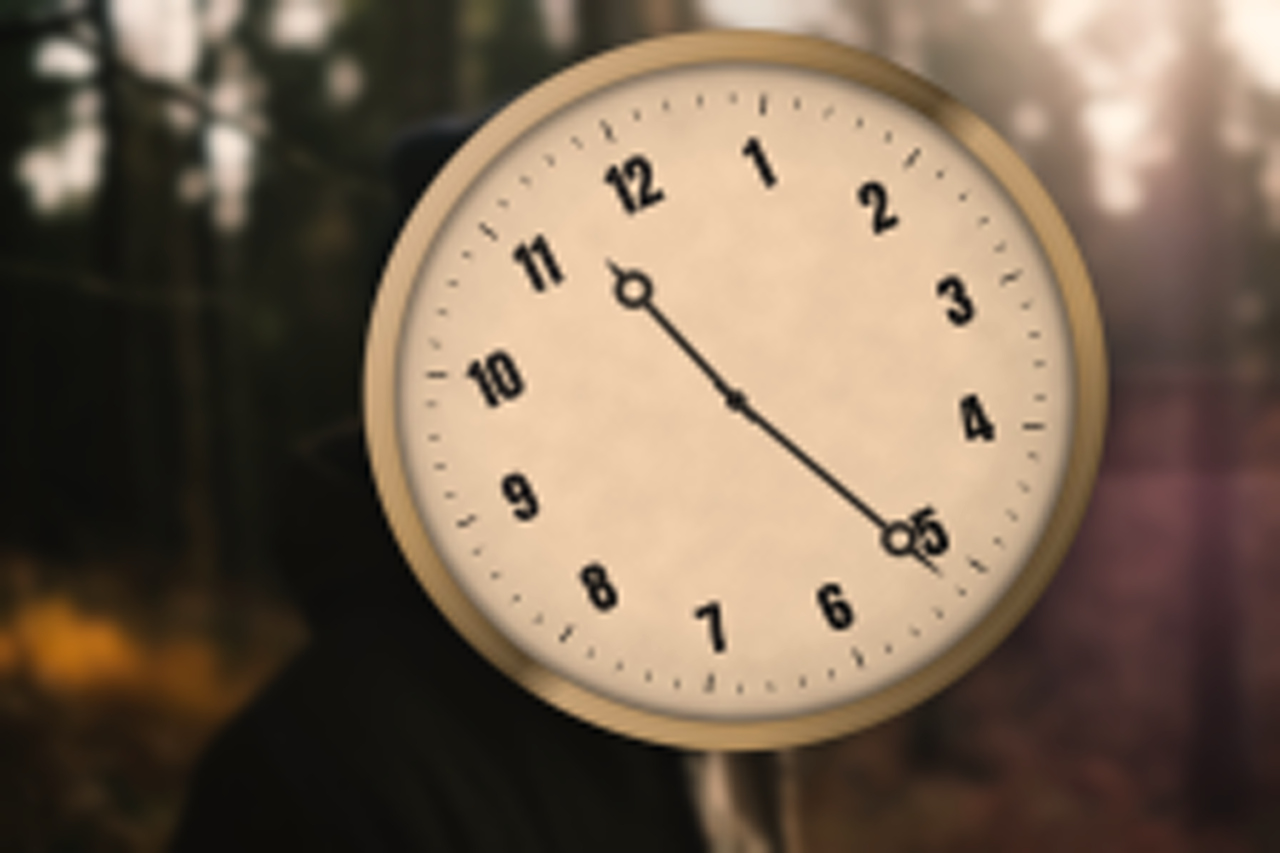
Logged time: 11 h 26 min
